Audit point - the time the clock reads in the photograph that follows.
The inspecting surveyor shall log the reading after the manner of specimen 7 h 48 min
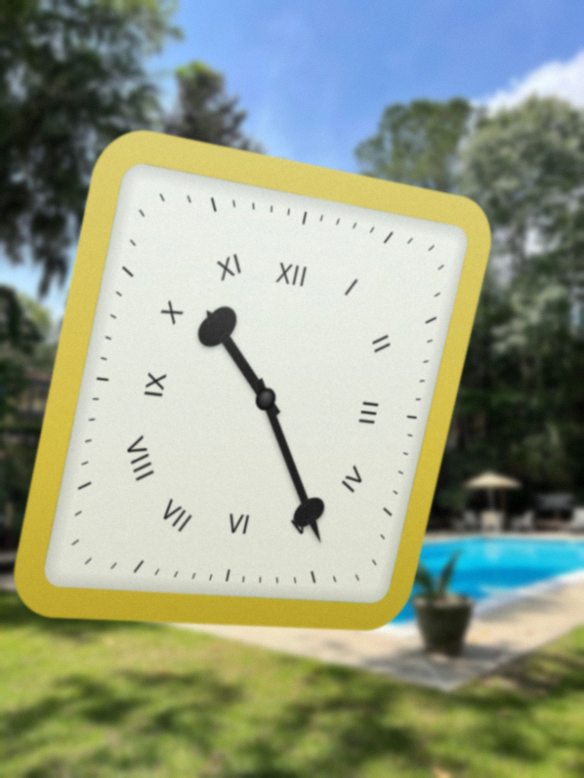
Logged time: 10 h 24 min
